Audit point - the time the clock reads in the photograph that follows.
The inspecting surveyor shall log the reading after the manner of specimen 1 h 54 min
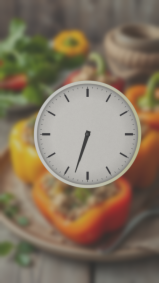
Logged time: 6 h 33 min
